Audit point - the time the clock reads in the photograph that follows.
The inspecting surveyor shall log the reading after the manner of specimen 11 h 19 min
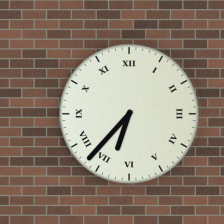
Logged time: 6 h 37 min
